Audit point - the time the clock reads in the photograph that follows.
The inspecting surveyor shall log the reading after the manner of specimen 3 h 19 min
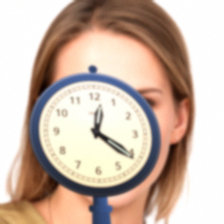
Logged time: 12 h 21 min
